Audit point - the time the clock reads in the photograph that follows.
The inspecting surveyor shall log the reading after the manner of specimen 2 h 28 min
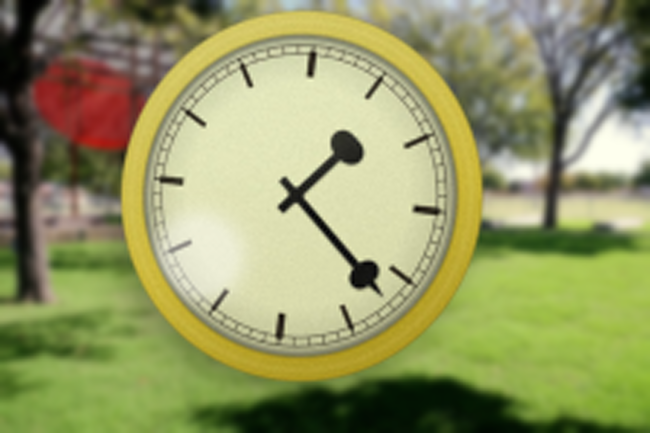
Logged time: 1 h 22 min
